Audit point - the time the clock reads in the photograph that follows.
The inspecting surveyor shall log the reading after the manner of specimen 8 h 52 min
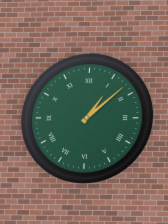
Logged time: 1 h 08 min
